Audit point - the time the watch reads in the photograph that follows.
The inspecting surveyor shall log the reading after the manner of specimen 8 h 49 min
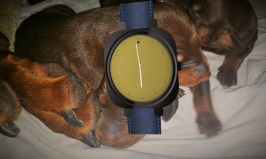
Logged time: 5 h 59 min
